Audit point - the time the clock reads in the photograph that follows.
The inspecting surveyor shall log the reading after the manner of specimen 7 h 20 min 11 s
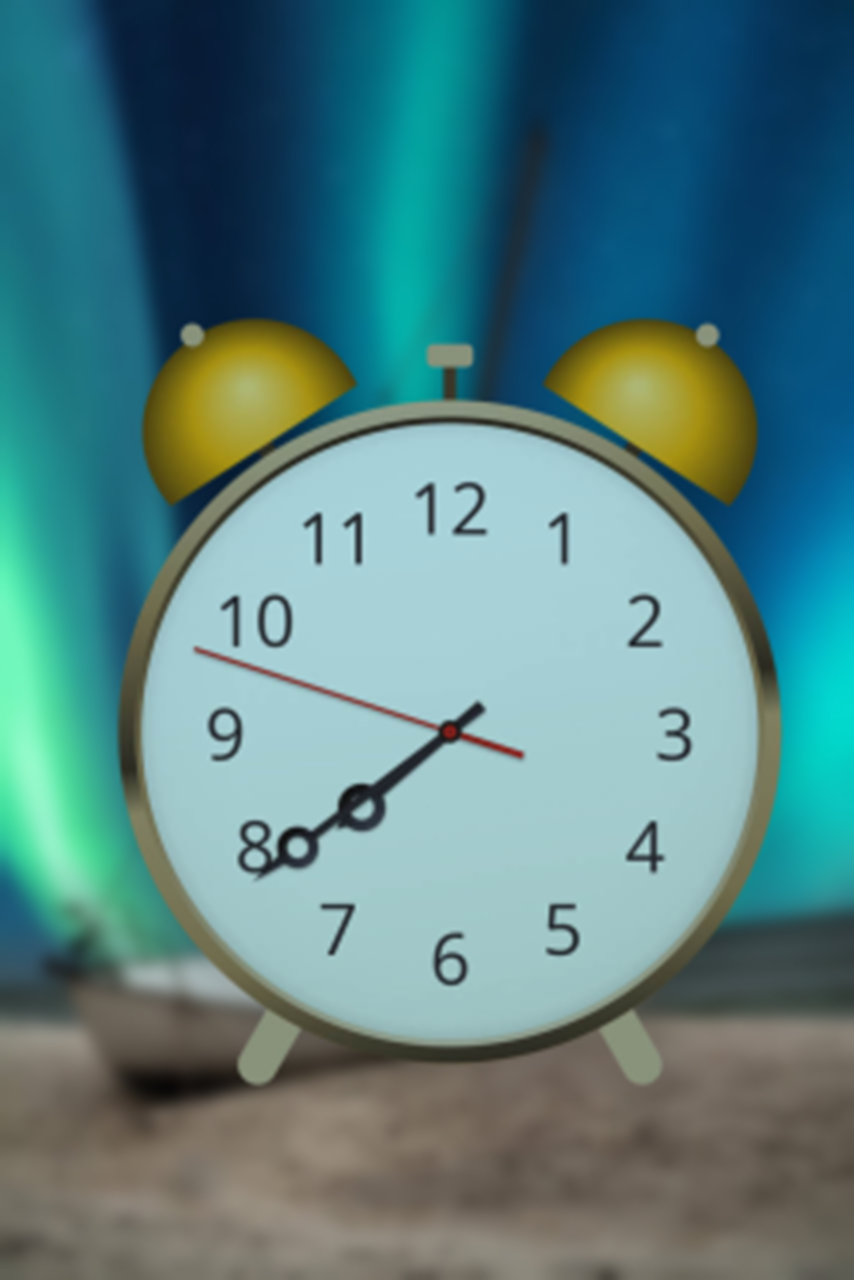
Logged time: 7 h 38 min 48 s
